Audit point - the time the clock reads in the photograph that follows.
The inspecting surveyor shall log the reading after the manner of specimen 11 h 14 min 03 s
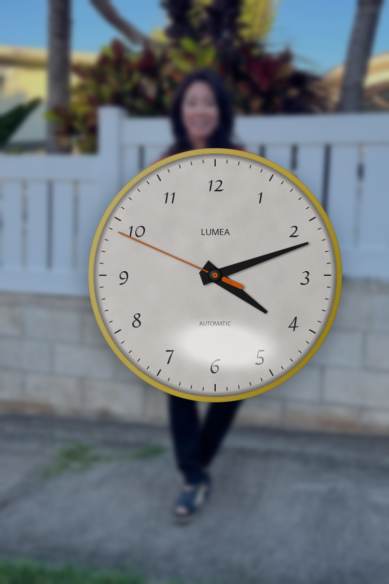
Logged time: 4 h 11 min 49 s
